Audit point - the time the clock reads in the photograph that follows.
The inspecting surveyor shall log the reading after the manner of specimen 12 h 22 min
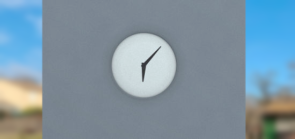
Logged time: 6 h 07 min
